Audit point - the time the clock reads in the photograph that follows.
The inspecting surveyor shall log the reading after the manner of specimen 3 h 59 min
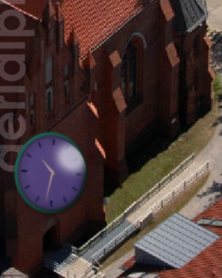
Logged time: 10 h 32 min
